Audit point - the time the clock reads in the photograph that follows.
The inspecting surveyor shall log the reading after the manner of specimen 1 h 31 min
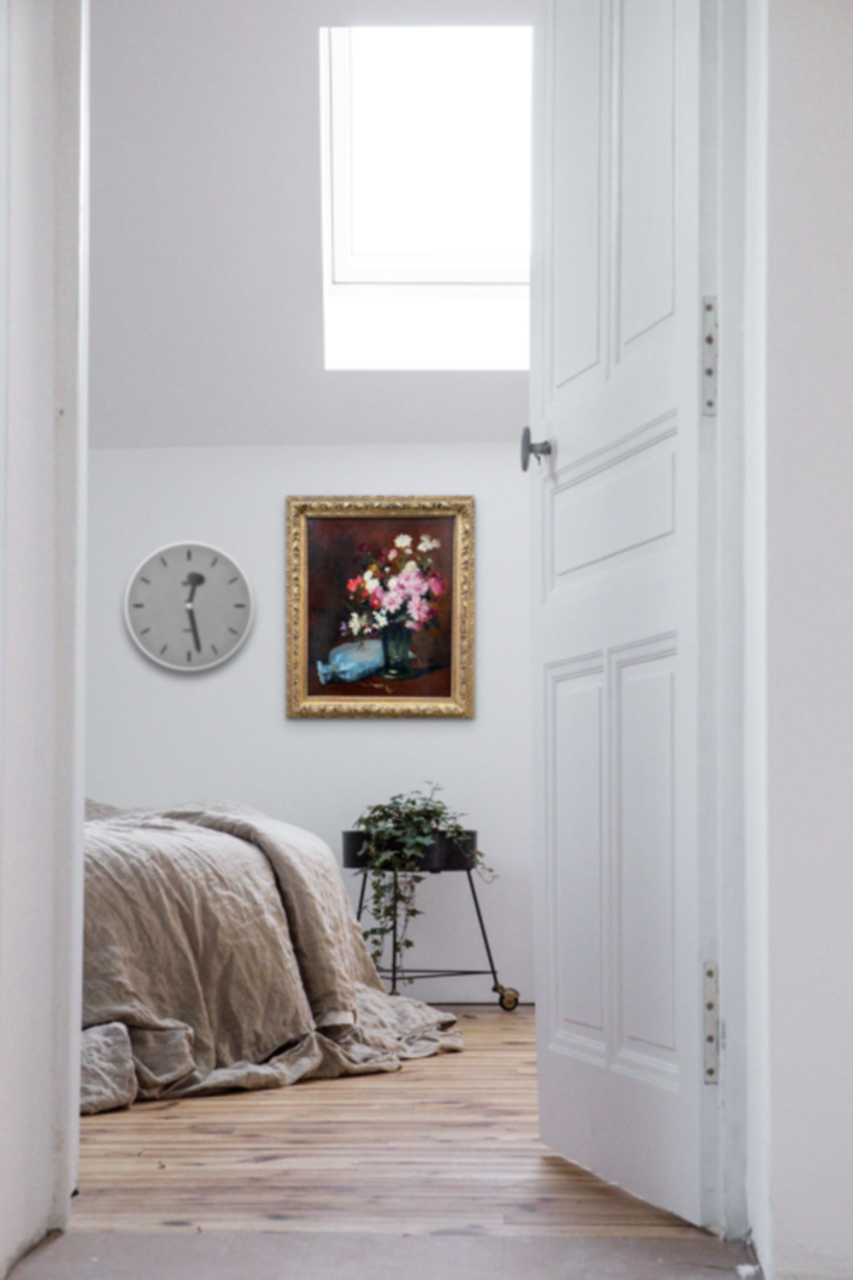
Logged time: 12 h 28 min
